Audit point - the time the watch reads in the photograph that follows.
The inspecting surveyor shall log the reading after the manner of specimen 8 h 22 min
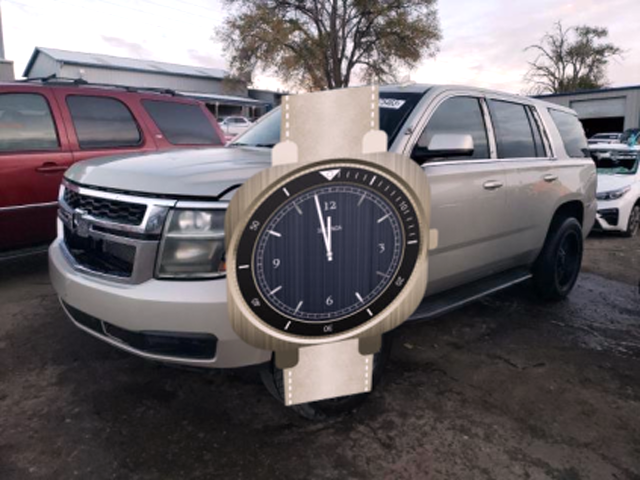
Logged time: 11 h 58 min
